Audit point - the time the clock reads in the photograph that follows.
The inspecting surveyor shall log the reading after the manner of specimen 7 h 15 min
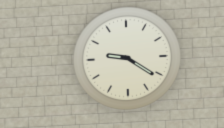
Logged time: 9 h 21 min
